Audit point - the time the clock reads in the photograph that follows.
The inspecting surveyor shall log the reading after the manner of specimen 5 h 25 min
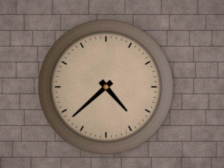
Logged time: 4 h 38 min
